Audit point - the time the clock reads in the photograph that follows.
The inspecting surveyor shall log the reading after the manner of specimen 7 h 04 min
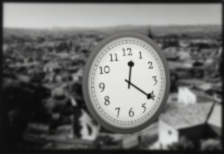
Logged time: 12 h 21 min
